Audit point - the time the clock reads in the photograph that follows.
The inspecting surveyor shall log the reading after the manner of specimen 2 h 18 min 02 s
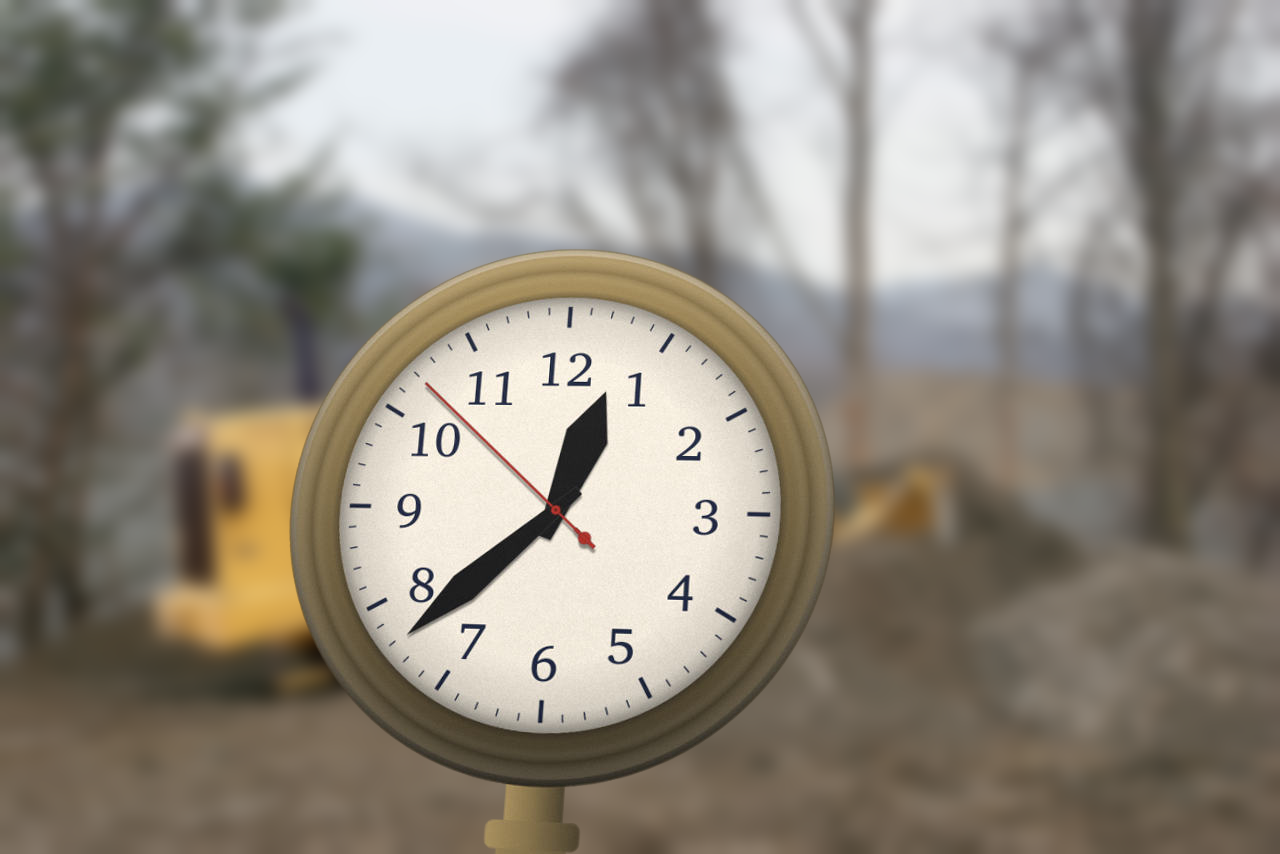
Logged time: 12 h 37 min 52 s
